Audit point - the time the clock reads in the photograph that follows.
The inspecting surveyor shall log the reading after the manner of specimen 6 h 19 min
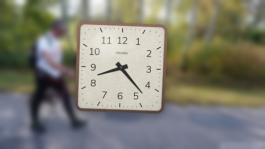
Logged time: 8 h 23 min
